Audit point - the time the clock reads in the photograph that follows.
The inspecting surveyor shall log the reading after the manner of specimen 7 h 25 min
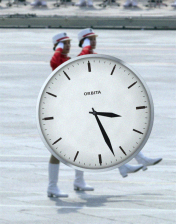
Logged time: 3 h 27 min
